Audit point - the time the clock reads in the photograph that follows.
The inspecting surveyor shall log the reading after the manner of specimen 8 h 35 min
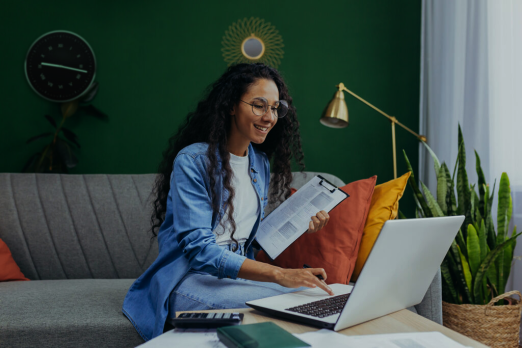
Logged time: 9 h 17 min
